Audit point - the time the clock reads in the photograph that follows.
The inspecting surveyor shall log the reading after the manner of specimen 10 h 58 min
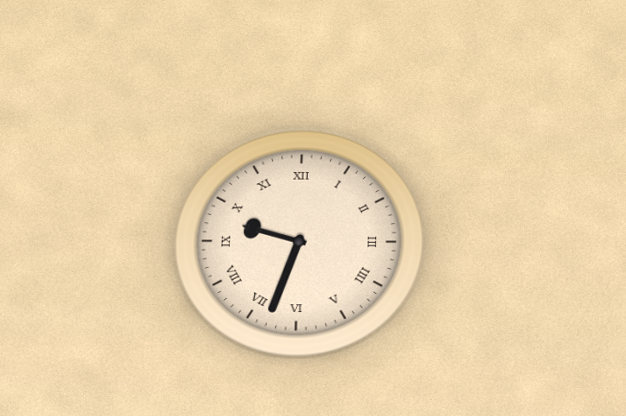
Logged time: 9 h 33 min
